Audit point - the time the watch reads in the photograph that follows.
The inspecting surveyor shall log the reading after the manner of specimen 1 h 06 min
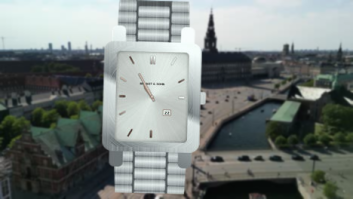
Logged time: 10 h 55 min
